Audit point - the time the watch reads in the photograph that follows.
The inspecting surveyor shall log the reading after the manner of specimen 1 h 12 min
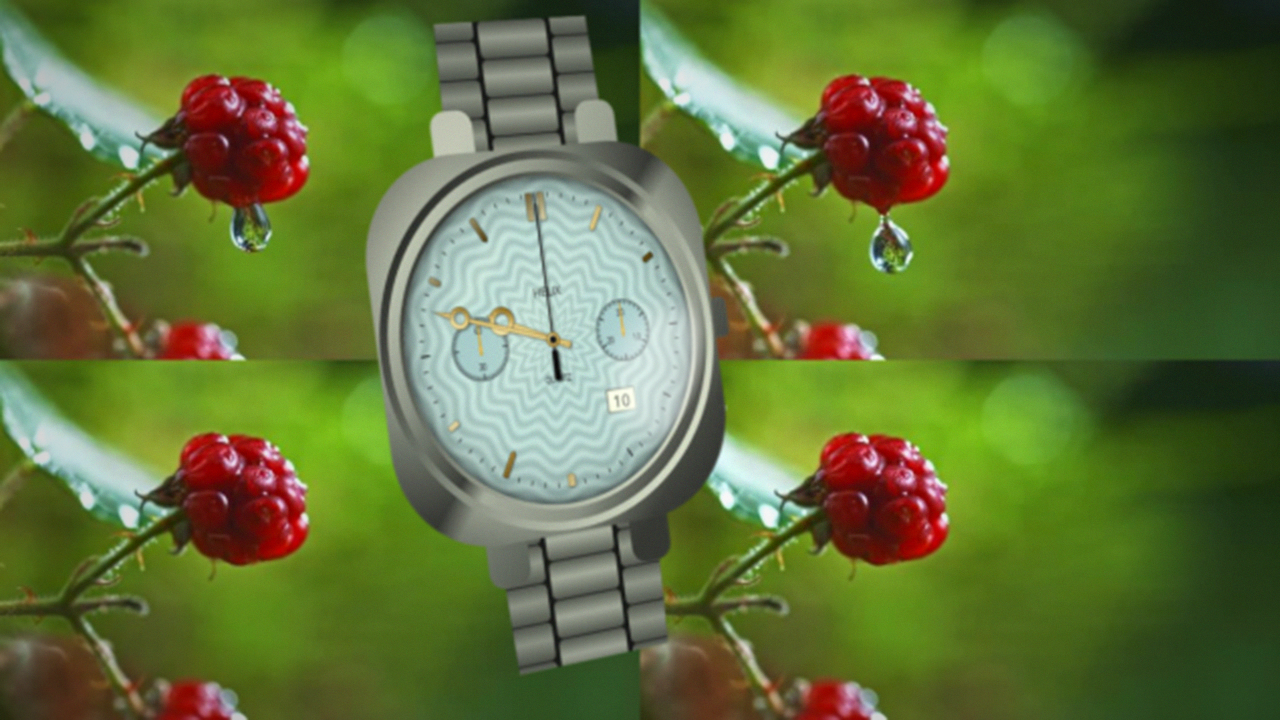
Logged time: 9 h 48 min
